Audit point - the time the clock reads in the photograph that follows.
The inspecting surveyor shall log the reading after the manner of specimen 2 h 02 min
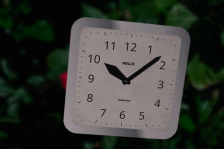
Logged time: 10 h 08 min
